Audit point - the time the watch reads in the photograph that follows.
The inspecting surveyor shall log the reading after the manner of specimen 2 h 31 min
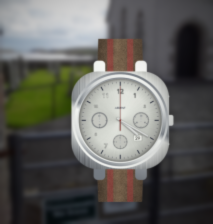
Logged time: 4 h 20 min
